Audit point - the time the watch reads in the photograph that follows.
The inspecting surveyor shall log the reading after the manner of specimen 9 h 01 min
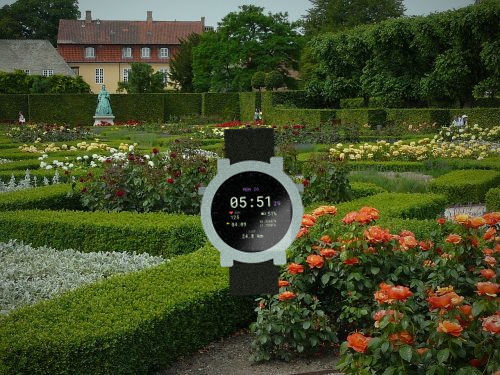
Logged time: 5 h 51 min
